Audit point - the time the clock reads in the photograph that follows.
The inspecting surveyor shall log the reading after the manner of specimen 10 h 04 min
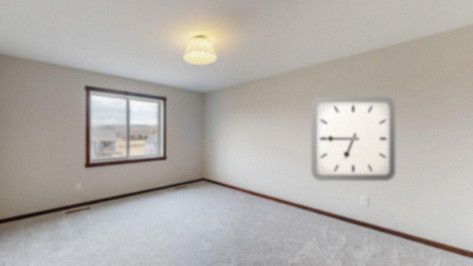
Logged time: 6 h 45 min
